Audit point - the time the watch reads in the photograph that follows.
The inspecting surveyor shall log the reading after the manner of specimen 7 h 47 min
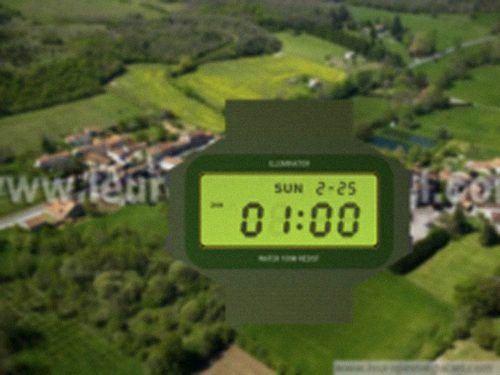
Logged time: 1 h 00 min
